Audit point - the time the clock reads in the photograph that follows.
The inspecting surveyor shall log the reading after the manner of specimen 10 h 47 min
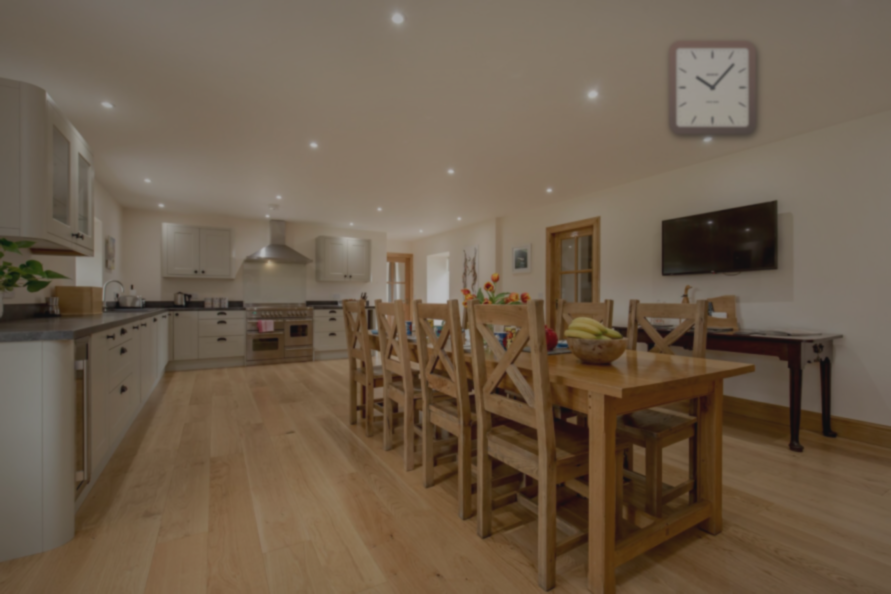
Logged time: 10 h 07 min
